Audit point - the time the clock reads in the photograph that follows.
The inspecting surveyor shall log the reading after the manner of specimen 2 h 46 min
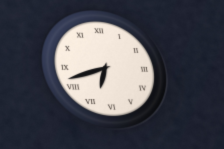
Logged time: 6 h 42 min
